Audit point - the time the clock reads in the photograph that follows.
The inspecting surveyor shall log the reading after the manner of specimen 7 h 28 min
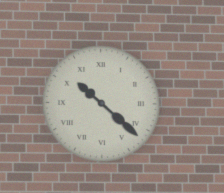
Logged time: 10 h 22 min
